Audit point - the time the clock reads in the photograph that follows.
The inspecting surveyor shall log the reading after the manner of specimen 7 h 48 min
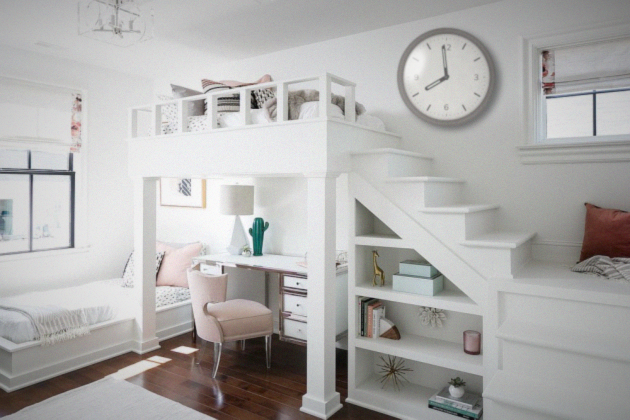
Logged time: 7 h 59 min
